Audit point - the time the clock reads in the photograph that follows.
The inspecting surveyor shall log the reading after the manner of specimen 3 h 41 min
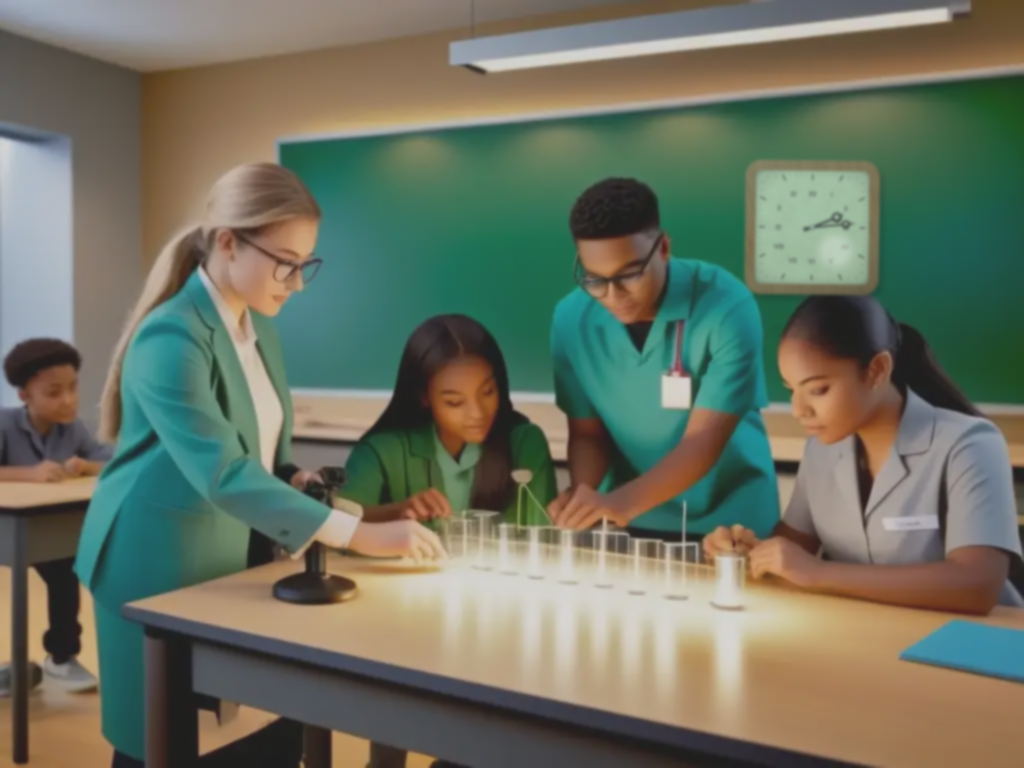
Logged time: 2 h 14 min
